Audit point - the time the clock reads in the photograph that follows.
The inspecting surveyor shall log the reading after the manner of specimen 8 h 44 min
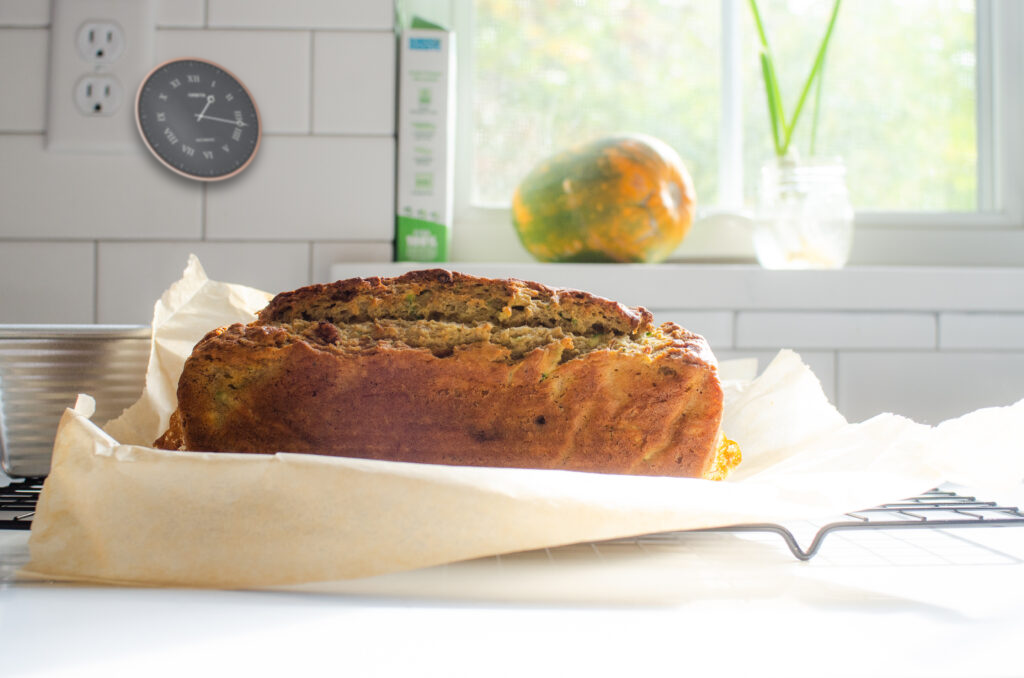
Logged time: 1 h 17 min
